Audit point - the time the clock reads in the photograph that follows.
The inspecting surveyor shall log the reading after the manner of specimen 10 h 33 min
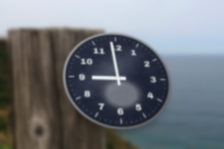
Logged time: 8 h 59 min
